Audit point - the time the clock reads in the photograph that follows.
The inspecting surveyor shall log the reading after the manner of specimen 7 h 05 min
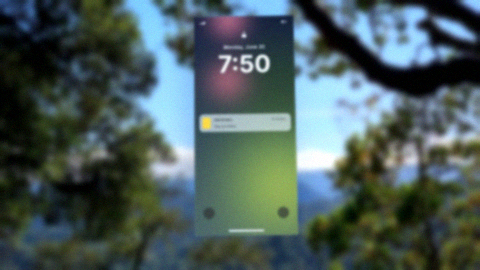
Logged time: 7 h 50 min
